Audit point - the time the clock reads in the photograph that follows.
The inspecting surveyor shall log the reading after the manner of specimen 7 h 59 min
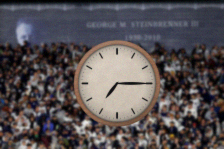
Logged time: 7 h 15 min
